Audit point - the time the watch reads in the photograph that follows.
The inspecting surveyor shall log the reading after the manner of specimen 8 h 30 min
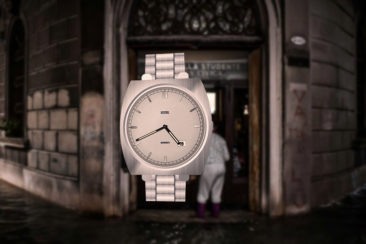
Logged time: 4 h 41 min
